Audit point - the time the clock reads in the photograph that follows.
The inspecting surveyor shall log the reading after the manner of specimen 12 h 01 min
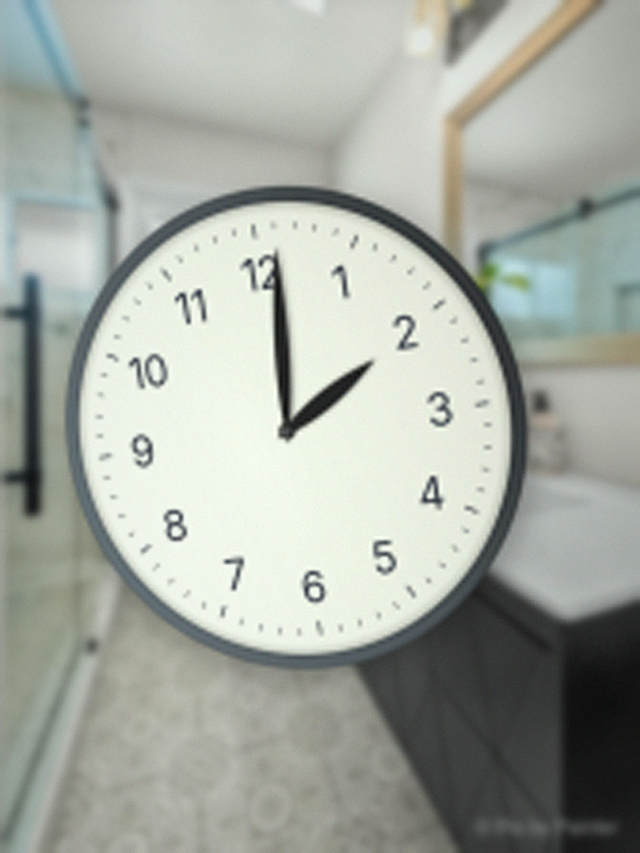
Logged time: 2 h 01 min
